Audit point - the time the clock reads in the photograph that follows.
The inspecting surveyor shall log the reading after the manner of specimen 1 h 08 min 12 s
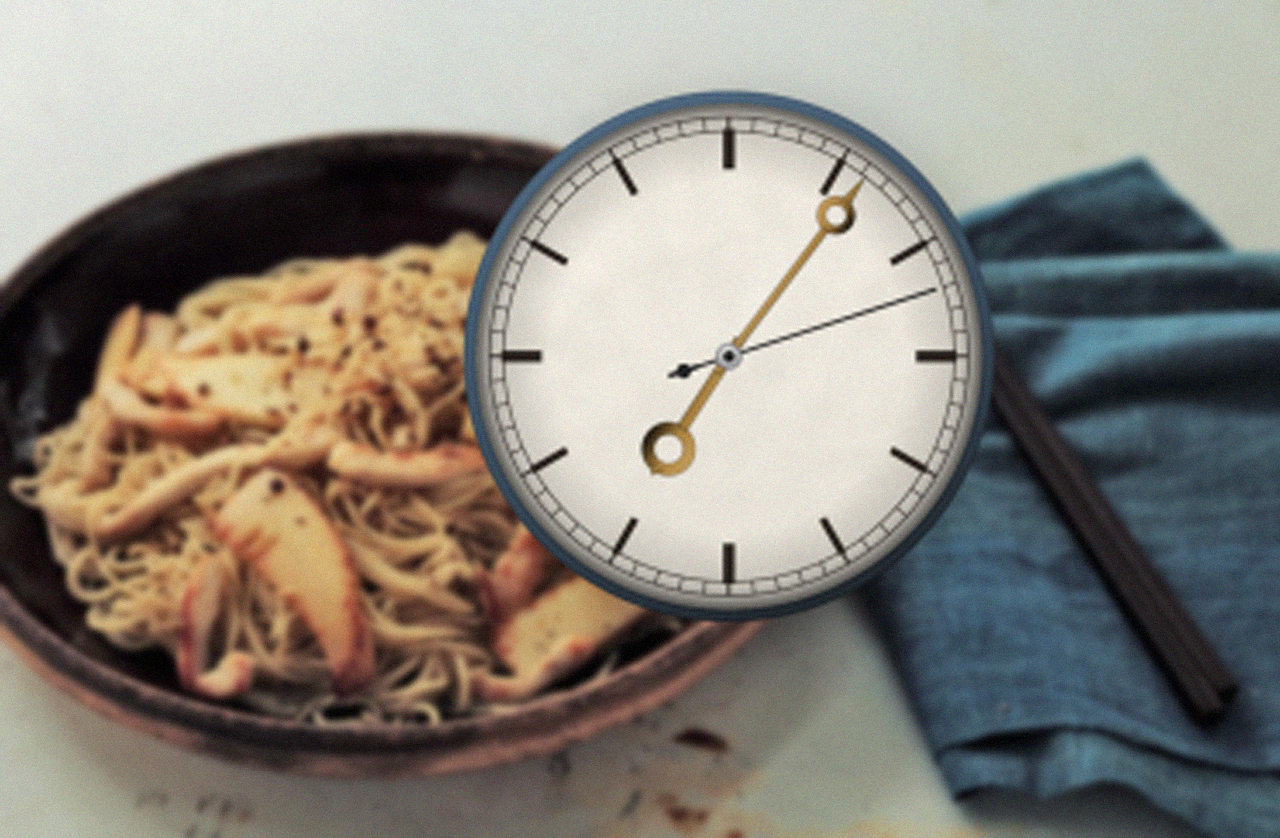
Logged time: 7 h 06 min 12 s
